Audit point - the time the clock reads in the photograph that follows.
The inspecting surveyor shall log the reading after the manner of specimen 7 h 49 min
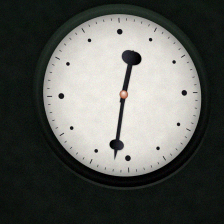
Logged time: 12 h 32 min
